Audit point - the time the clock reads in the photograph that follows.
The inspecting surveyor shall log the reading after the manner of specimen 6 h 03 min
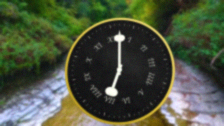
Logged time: 7 h 02 min
